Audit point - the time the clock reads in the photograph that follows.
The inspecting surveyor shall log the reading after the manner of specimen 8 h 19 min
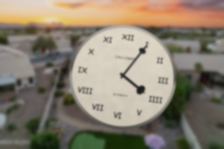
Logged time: 4 h 05 min
